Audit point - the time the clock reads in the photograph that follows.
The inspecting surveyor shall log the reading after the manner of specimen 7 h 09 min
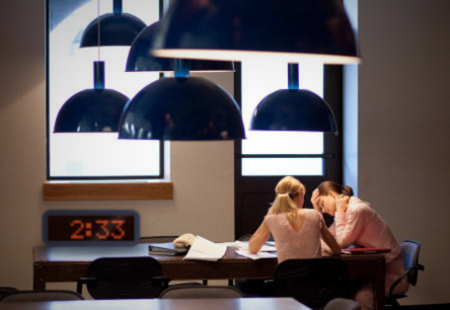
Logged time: 2 h 33 min
